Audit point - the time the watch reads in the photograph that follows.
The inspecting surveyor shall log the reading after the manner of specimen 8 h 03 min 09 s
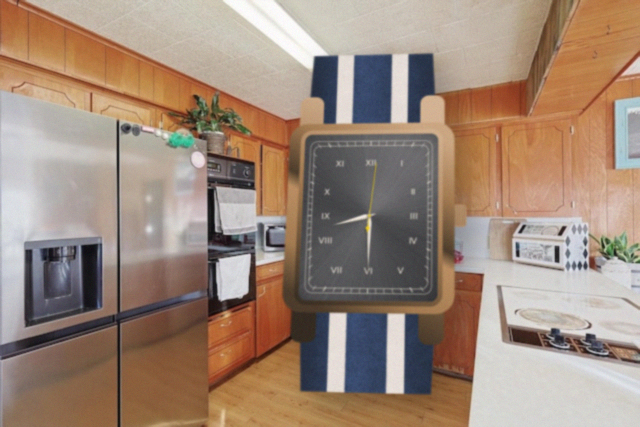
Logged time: 8 h 30 min 01 s
